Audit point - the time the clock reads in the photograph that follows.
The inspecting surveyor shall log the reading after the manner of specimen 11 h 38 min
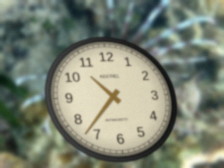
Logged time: 10 h 37 min
